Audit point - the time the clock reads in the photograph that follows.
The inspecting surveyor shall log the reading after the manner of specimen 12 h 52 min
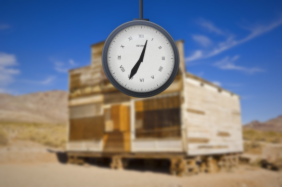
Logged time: 12 h 35 min
